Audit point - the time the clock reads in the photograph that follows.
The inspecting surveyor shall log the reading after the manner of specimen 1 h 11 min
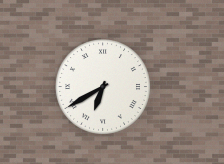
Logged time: 6 h 40 min
